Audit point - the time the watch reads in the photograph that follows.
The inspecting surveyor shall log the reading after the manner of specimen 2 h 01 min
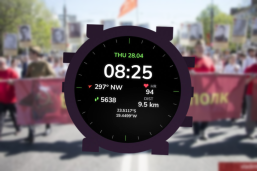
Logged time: 8 h 25 min
